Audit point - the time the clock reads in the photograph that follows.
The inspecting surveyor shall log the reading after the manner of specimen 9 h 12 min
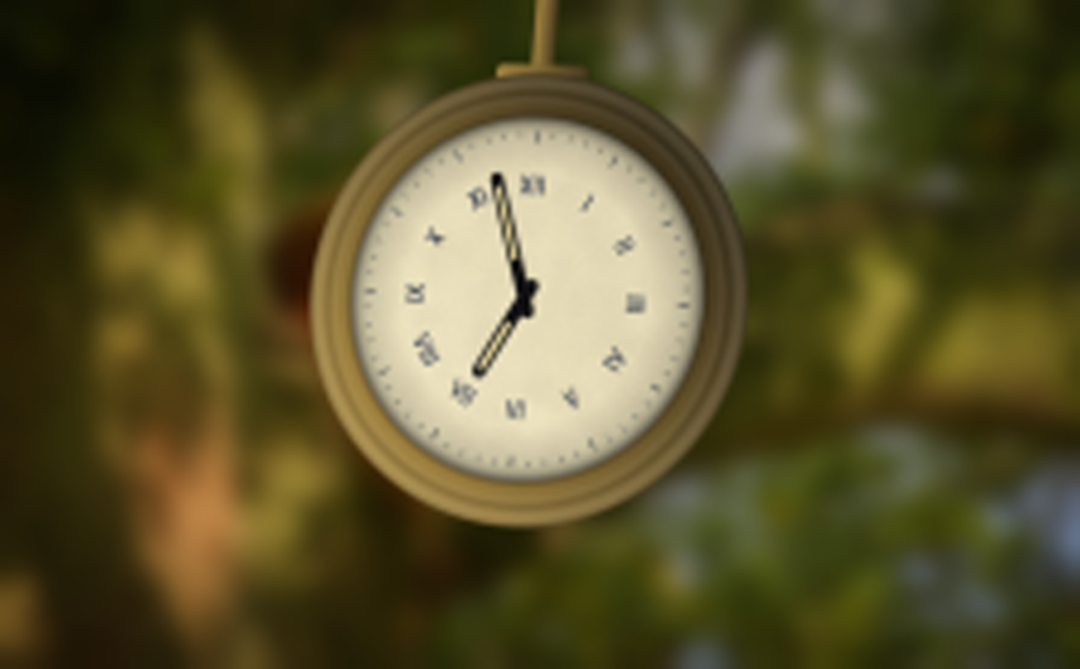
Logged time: 6 h 57 min
